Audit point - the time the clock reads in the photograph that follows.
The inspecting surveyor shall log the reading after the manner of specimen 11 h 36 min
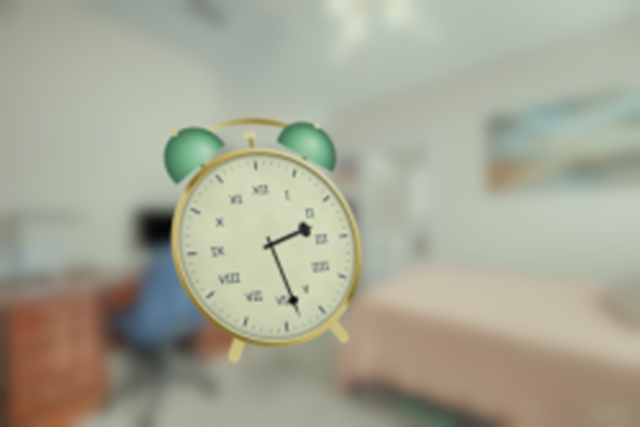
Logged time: 2 h 28 min
